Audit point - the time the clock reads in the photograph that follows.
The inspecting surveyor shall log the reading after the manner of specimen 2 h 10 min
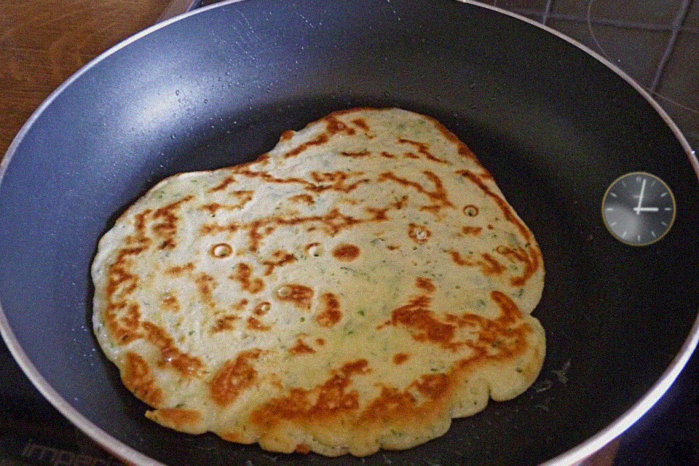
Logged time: 3 h 02 min
